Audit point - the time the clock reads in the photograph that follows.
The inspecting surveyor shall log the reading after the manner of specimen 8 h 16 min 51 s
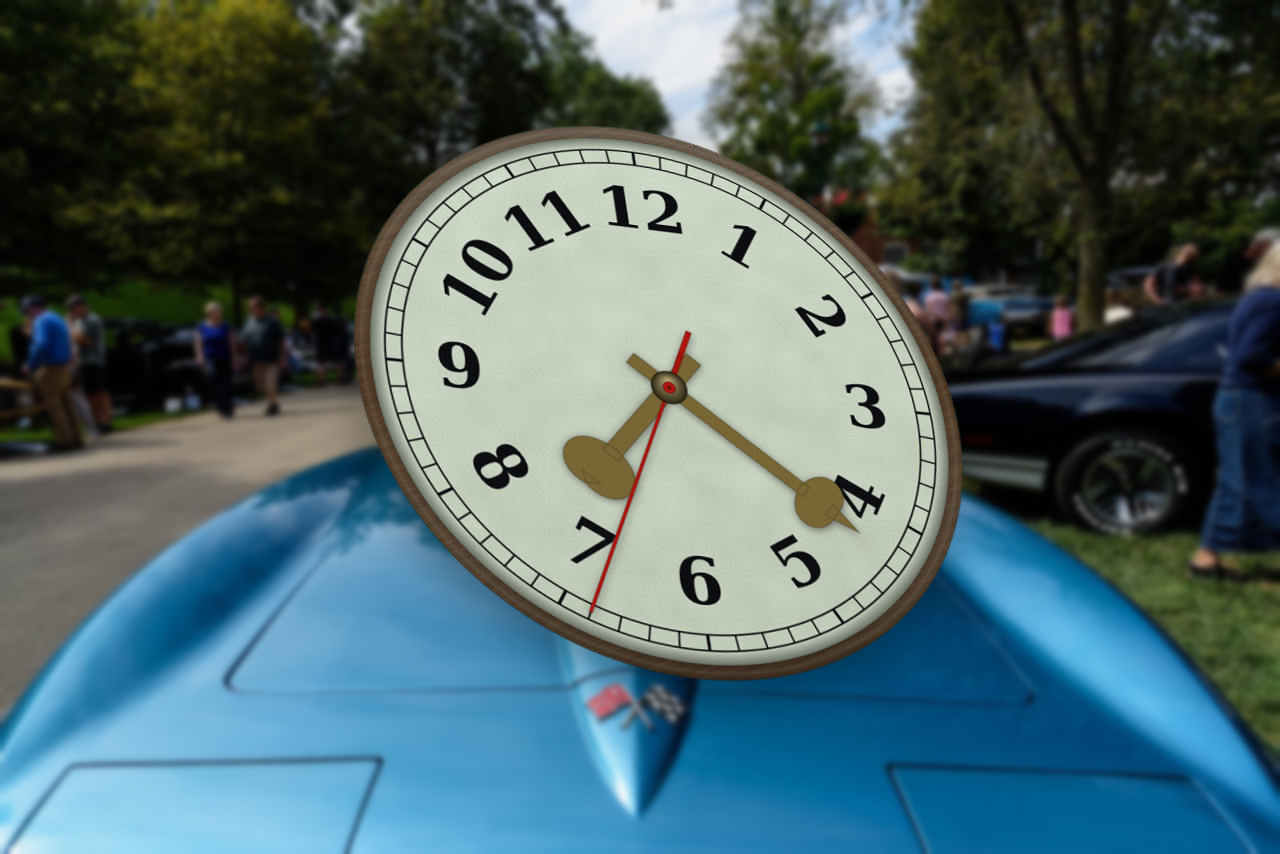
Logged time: 7 h 21 min 34 s
